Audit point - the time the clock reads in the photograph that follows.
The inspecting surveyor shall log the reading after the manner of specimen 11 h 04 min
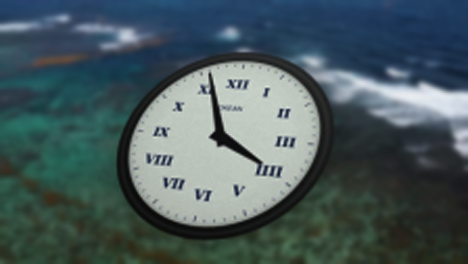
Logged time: 3 h 56 min
